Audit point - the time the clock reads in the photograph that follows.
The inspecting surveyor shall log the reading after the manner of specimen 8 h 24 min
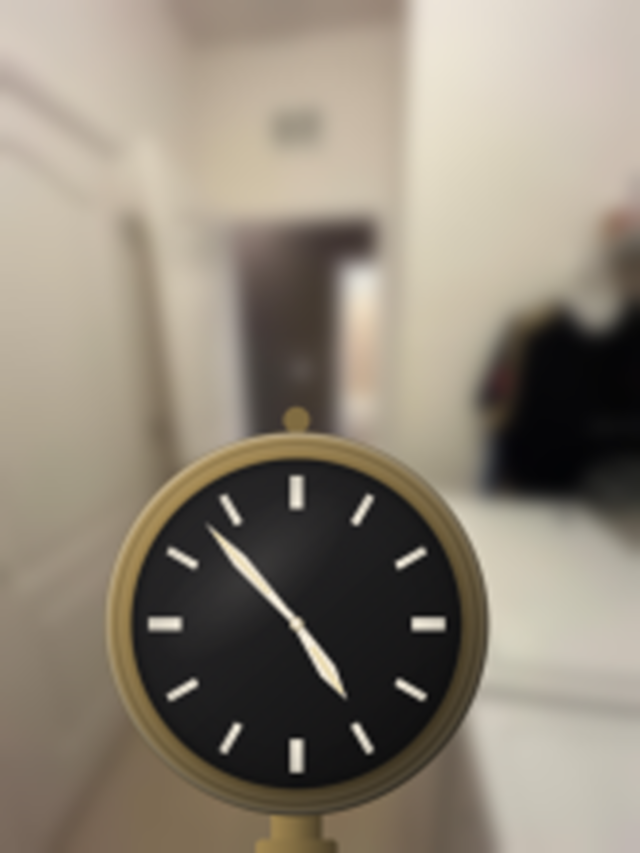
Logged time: 4 h 53 min
